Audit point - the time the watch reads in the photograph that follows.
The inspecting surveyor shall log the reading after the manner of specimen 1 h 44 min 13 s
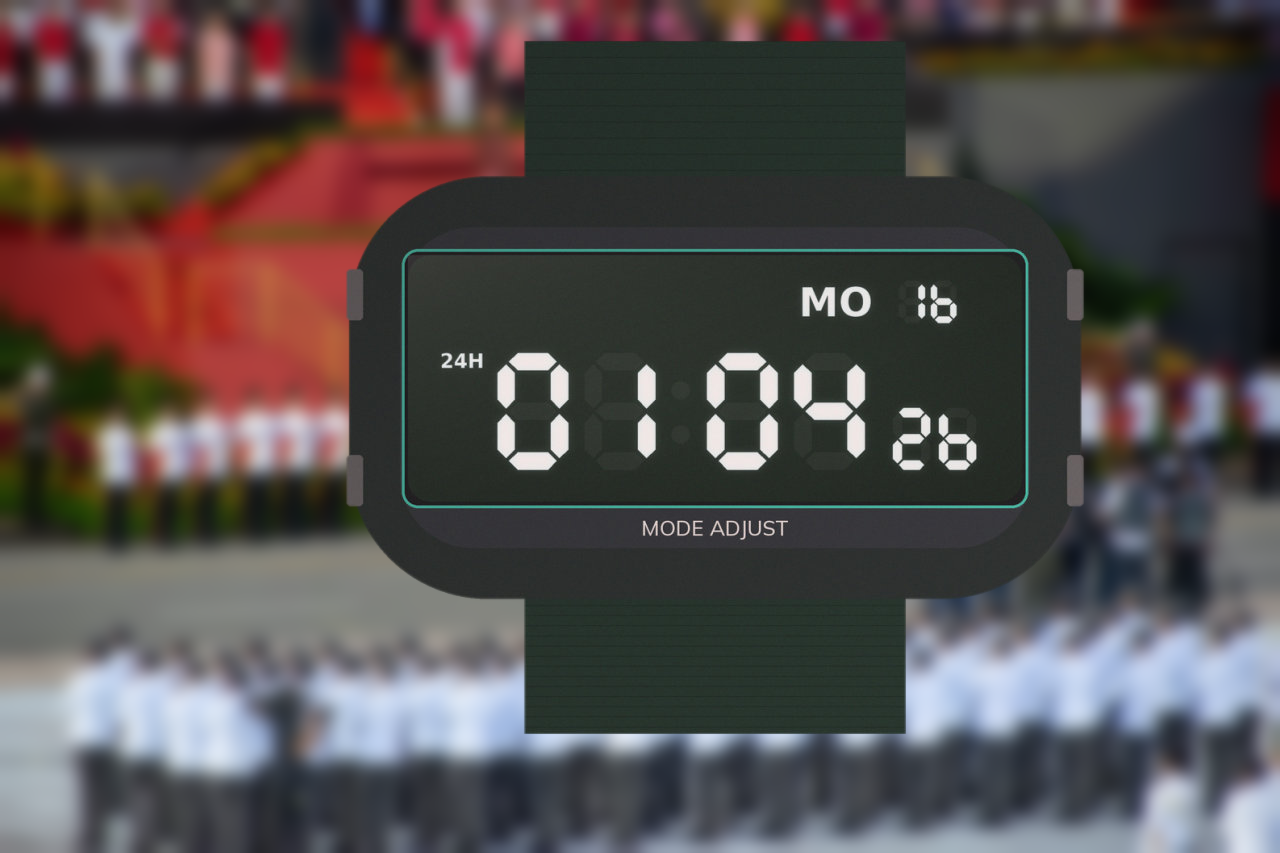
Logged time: 1 h 04 min 26 s
